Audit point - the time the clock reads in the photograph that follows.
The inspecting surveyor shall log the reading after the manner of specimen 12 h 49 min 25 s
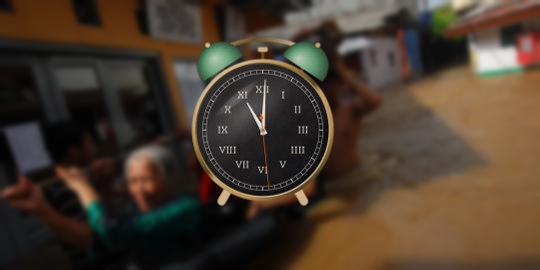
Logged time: 11 h 00 min 29 s
